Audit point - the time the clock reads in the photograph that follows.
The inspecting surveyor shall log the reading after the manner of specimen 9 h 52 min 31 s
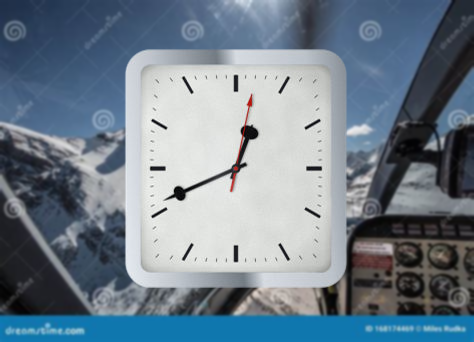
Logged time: 12 h 41 min 02 s
